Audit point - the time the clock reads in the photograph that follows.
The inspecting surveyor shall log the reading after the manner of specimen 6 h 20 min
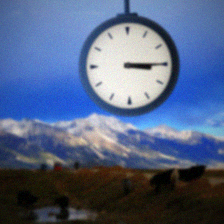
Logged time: 3 h 15 min
